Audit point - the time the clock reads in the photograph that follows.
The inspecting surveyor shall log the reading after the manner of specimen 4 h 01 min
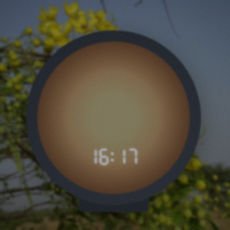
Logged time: 16 h 17 min
